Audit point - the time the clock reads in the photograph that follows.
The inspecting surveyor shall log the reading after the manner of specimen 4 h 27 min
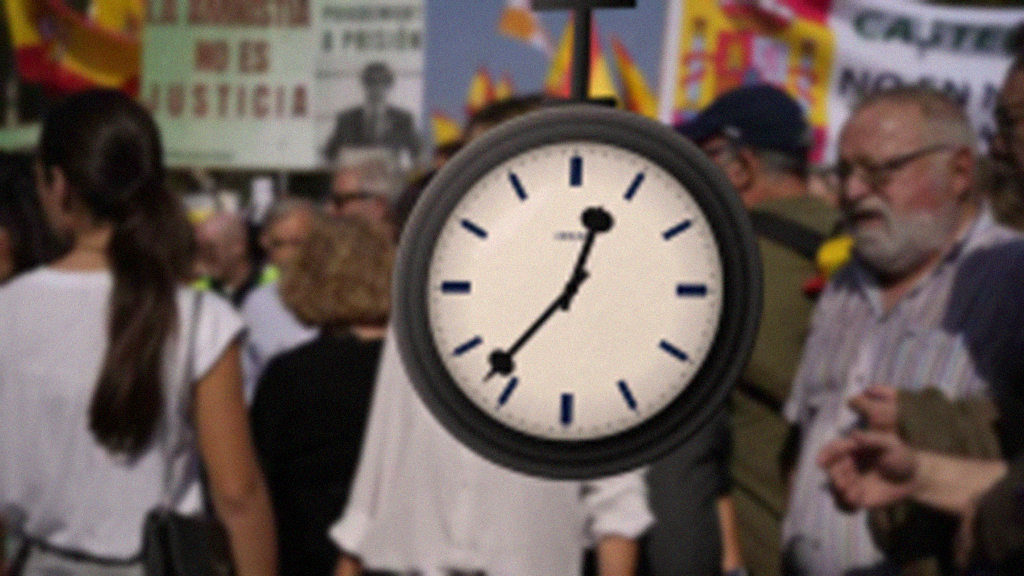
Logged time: 12 h 37 min
